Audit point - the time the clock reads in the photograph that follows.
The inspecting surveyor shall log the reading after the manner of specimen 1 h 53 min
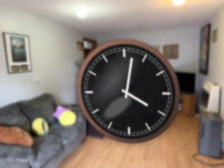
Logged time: 4 h 02 min
